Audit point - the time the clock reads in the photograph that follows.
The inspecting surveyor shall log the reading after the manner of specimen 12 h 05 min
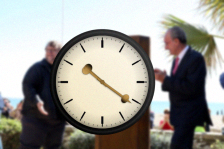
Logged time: 10 h 21 min
